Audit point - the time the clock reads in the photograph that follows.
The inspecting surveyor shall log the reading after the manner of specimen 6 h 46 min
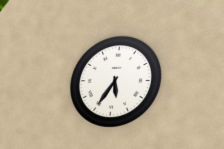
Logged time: 5 h 35 min
